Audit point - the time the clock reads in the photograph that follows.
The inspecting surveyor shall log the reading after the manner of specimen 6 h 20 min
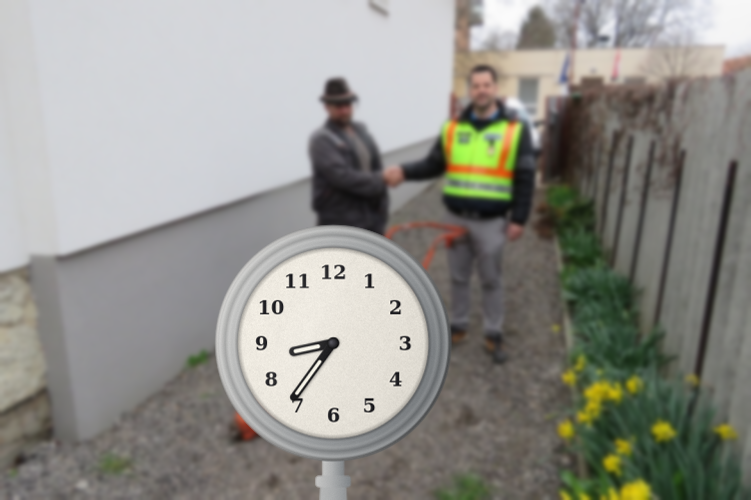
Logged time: 8 h 36 min
